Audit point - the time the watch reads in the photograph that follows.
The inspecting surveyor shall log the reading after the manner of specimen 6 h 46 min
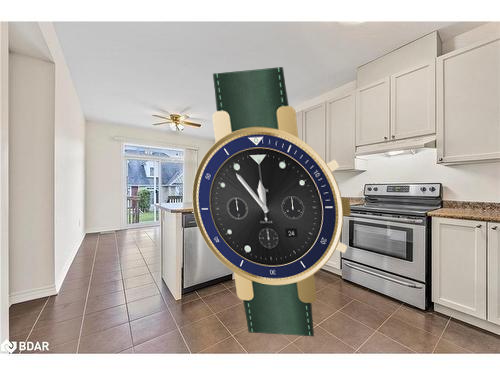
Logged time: 11 h 54 min
